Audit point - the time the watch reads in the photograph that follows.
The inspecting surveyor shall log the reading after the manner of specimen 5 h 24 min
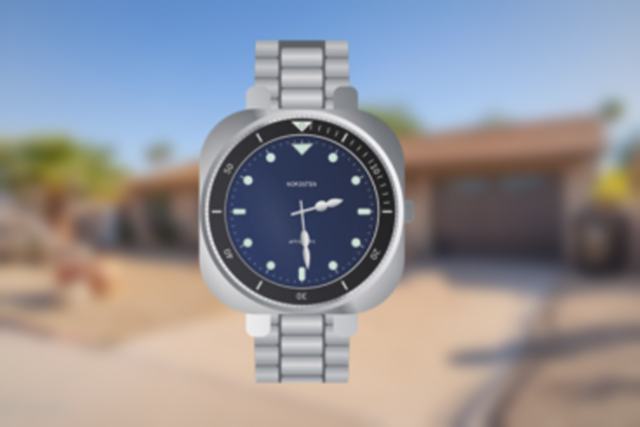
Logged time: 2 h 29 min
